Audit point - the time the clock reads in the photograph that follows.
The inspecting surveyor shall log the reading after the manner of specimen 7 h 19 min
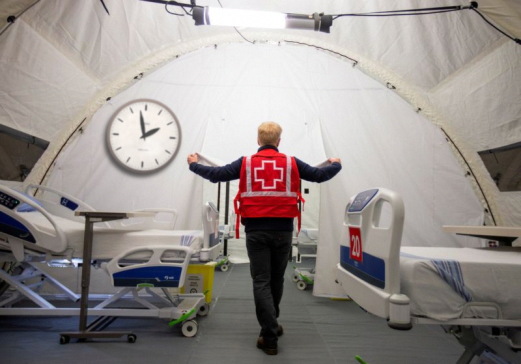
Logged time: 1 h 58 min
